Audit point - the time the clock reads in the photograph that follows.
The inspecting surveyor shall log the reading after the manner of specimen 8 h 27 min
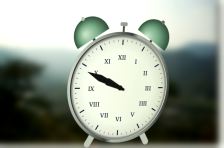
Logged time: 9 h 49 min
